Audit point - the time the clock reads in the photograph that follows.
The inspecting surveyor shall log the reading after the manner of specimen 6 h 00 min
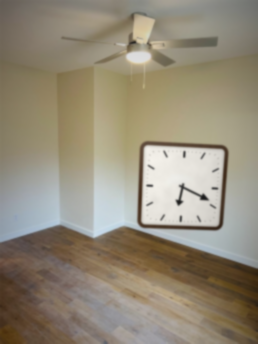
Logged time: 6 h 19 min
